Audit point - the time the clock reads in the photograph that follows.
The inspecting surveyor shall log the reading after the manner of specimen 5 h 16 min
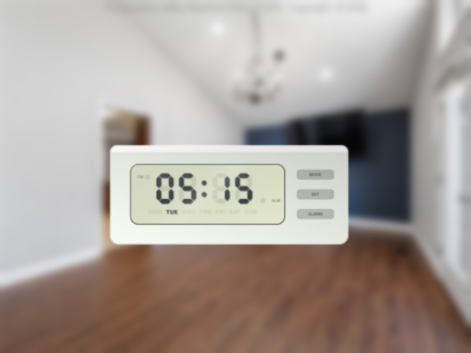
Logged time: 5 h 15 min
